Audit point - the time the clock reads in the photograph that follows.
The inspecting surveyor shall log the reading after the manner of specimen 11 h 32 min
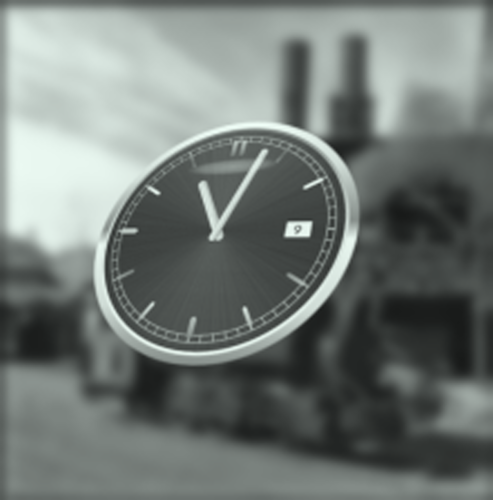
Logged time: 11 h 03 min
